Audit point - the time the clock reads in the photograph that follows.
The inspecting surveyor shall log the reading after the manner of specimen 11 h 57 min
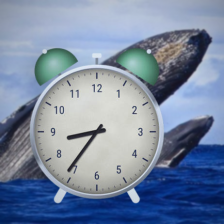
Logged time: 8 h 36 min
